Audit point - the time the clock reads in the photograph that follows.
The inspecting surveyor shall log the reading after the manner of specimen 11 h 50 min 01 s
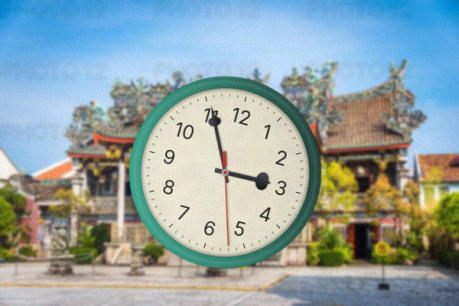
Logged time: 2 h 55 min 27 s
